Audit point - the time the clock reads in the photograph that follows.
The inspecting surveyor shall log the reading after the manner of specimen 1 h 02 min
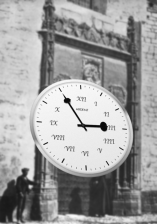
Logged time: 2 h 55 min
